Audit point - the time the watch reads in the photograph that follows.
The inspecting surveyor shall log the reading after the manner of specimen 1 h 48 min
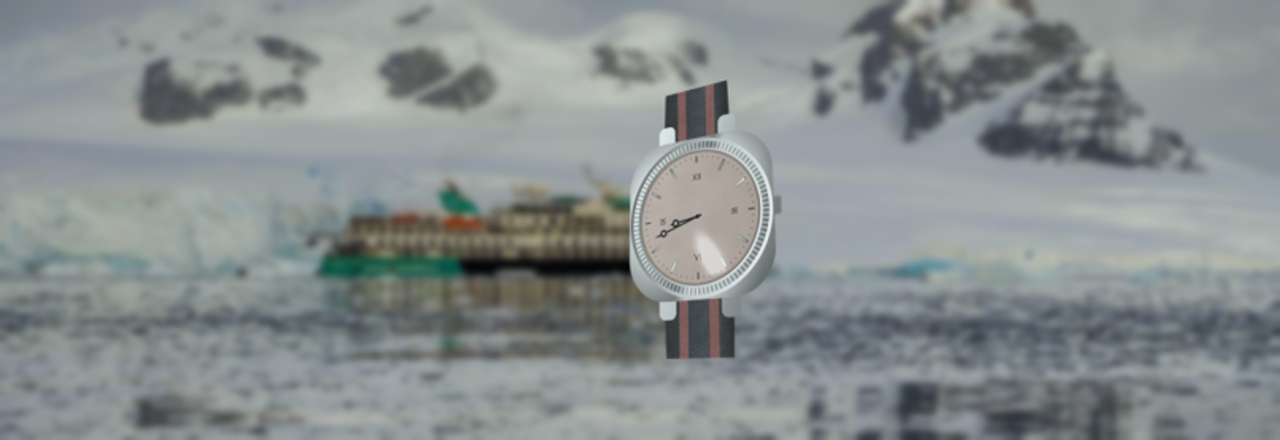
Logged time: 8 h 42 min
